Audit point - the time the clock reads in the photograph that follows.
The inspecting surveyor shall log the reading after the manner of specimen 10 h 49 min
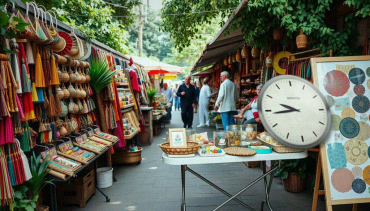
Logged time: 9 h 44 min
